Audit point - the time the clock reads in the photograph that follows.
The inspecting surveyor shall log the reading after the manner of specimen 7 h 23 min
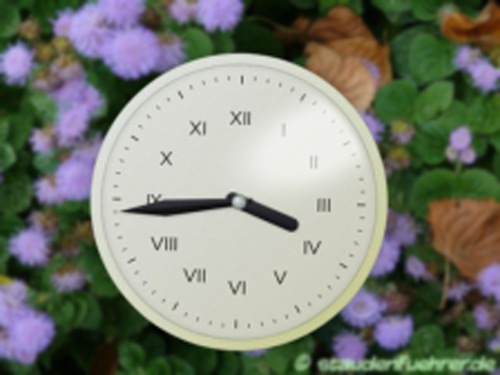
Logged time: 3 h 44 min
